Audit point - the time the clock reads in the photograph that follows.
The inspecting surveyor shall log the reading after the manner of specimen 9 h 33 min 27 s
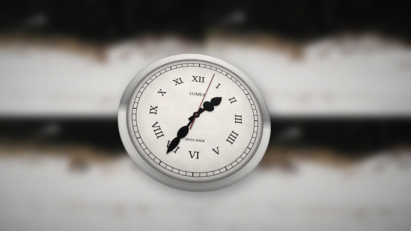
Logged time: 1 h 35 min 03 s
